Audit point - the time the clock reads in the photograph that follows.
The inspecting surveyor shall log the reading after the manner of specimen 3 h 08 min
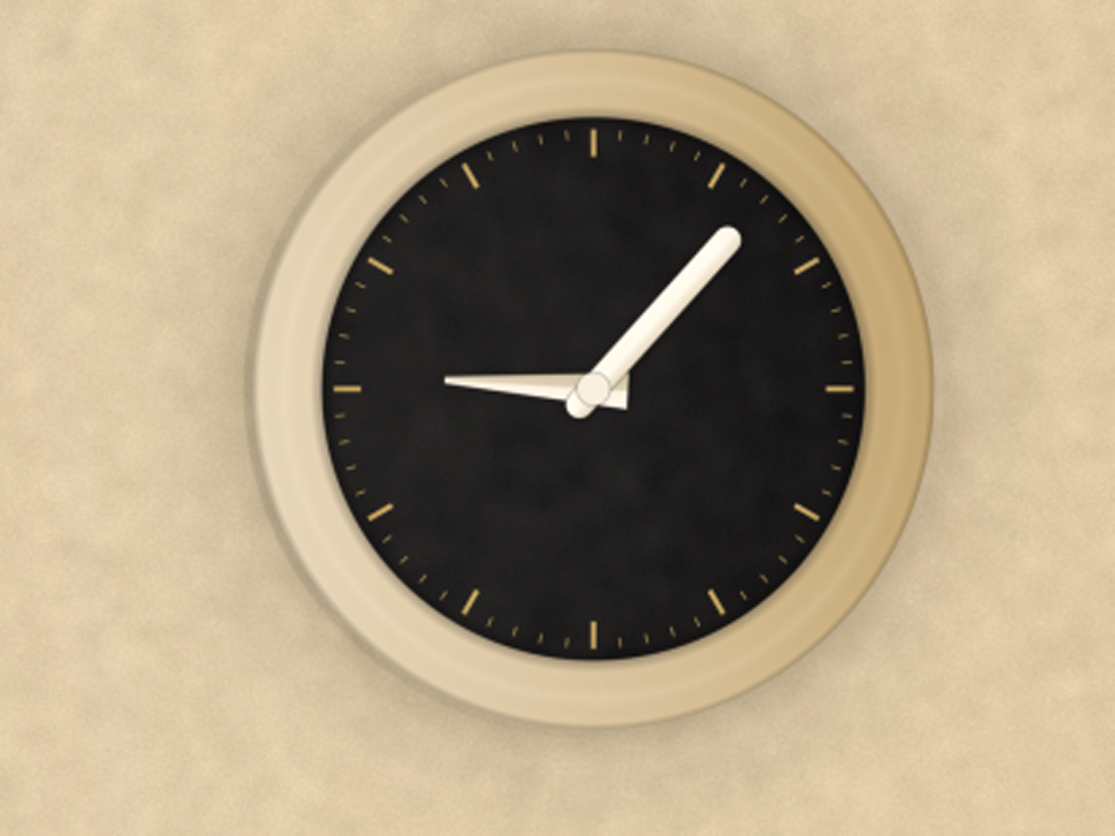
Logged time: 9 h 07 min
